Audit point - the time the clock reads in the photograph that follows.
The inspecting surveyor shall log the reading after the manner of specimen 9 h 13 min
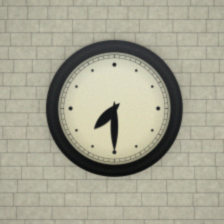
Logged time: 7 h 30 min
